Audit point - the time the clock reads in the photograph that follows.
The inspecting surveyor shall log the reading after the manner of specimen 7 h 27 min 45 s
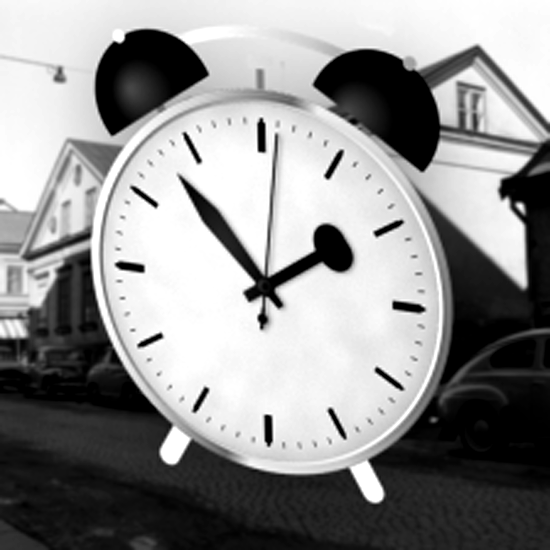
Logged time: 1 h 53 min 01 s
